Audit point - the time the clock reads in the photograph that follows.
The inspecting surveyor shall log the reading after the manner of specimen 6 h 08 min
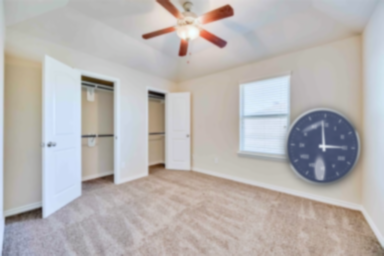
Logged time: 2 h 59 min
